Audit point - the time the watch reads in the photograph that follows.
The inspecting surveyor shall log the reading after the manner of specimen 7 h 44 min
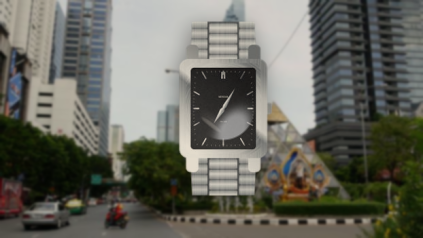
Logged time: 7 h 05 min
